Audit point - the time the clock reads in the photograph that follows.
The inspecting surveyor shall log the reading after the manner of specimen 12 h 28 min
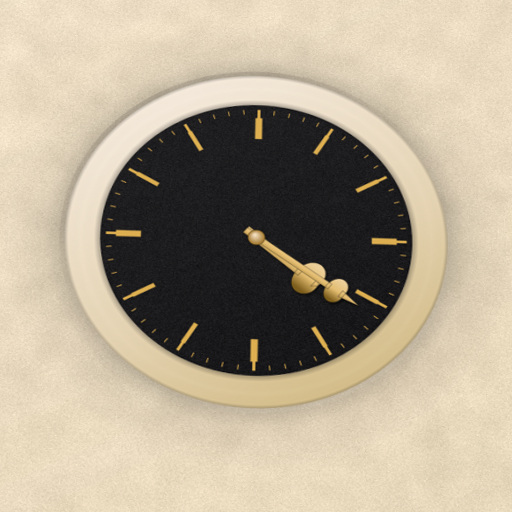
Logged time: 4 h 21 min
